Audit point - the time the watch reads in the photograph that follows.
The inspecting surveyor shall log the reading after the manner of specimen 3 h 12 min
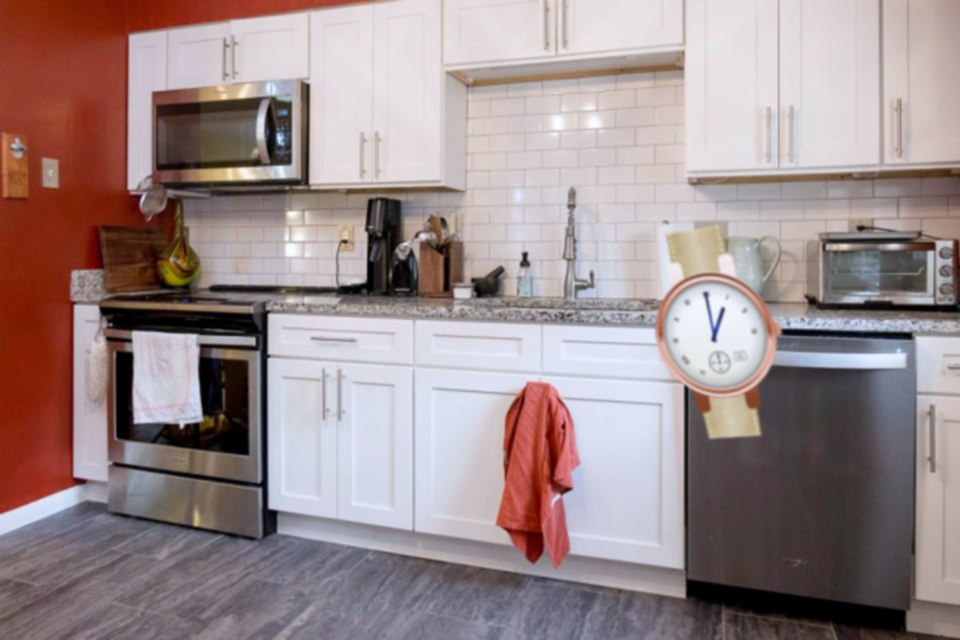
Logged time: 1 h 00 min
